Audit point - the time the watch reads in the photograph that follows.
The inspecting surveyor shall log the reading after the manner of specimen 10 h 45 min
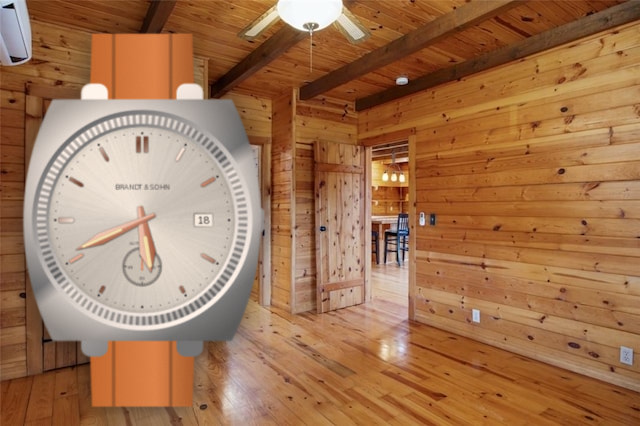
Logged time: 5 h 41 min
